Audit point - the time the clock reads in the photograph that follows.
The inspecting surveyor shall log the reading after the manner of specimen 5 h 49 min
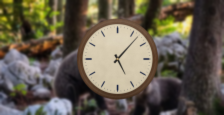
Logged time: 5 h 07 min
